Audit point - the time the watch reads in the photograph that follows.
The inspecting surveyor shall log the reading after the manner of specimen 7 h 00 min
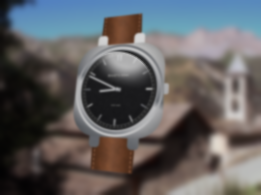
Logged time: 8 h 49 min
